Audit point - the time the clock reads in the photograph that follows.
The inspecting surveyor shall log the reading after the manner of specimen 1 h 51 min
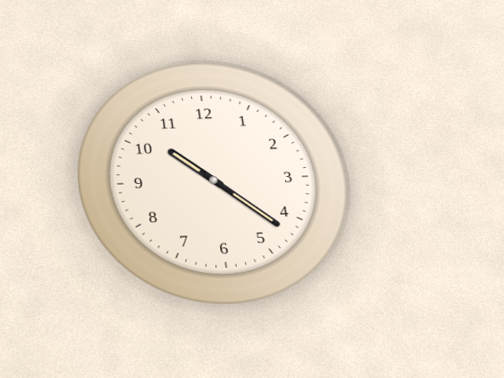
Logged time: 10 h 22 min
